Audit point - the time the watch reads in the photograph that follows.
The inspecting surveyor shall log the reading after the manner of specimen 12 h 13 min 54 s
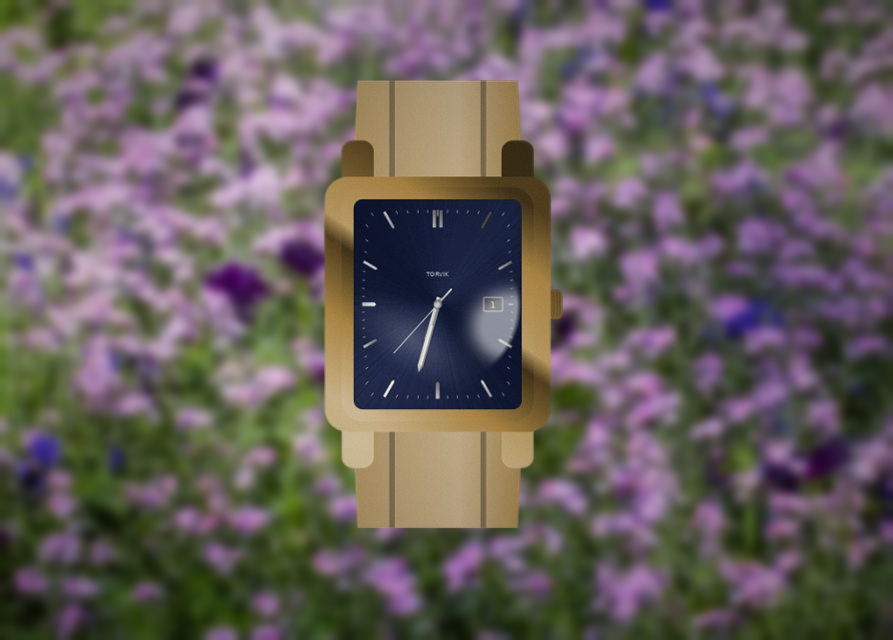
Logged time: 6 h 32 min 37 s
